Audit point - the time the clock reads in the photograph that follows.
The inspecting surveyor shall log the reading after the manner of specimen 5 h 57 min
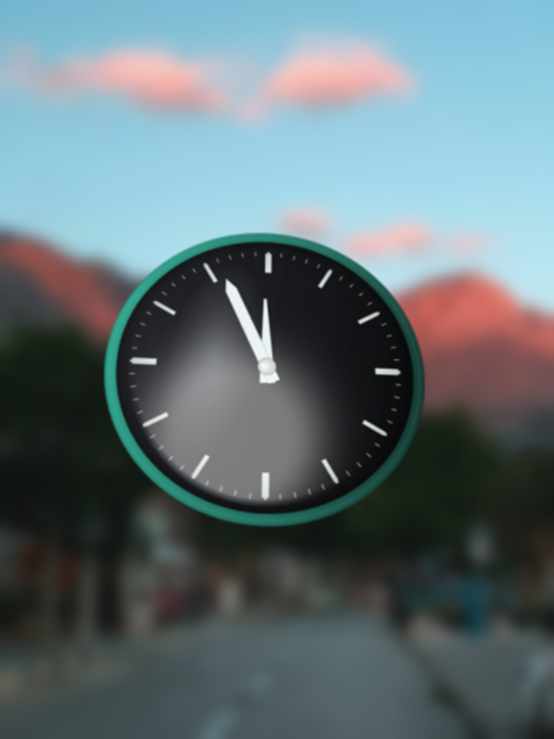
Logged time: 11 h 56 min
